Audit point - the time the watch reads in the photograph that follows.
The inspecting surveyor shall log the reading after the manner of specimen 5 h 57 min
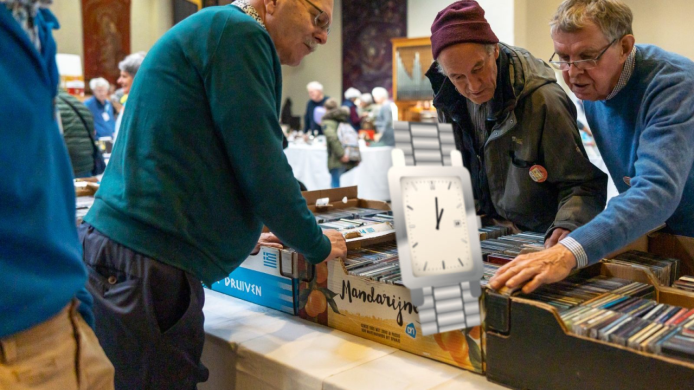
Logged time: 1 h 01 min
